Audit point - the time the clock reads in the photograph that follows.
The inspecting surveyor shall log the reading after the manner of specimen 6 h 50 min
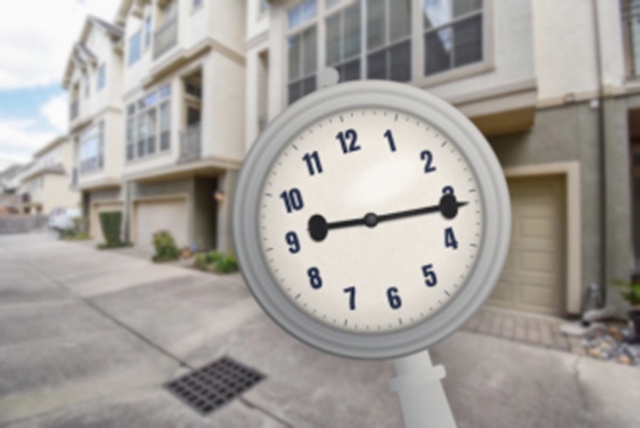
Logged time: 9 h 16 min
